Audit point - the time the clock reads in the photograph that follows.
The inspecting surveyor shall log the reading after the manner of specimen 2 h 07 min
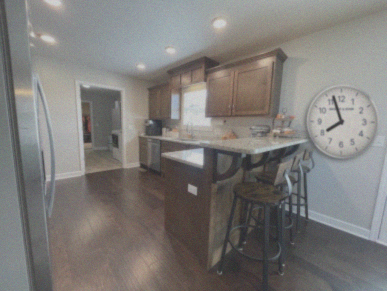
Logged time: 7 h 57 min
